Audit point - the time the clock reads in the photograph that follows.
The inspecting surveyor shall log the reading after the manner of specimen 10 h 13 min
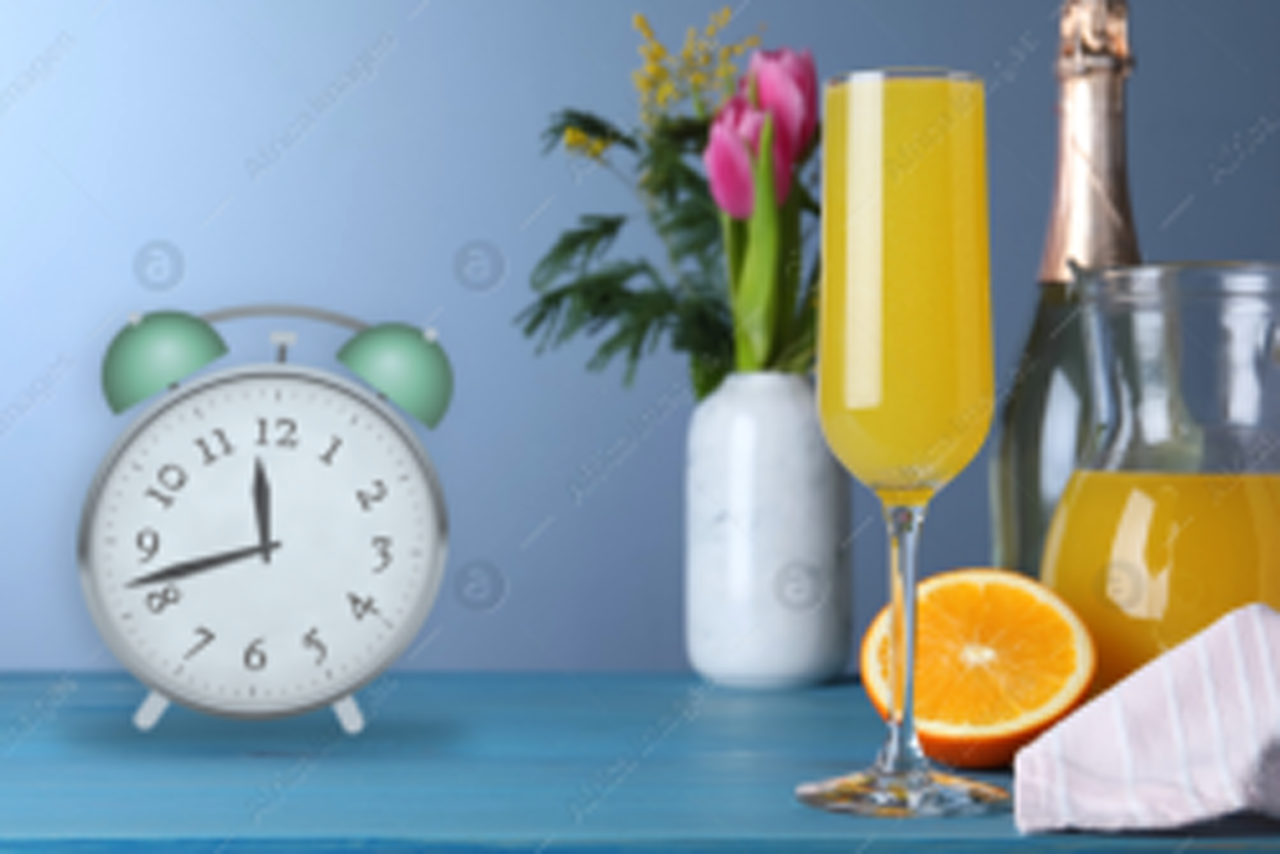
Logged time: 11 h 42 min
